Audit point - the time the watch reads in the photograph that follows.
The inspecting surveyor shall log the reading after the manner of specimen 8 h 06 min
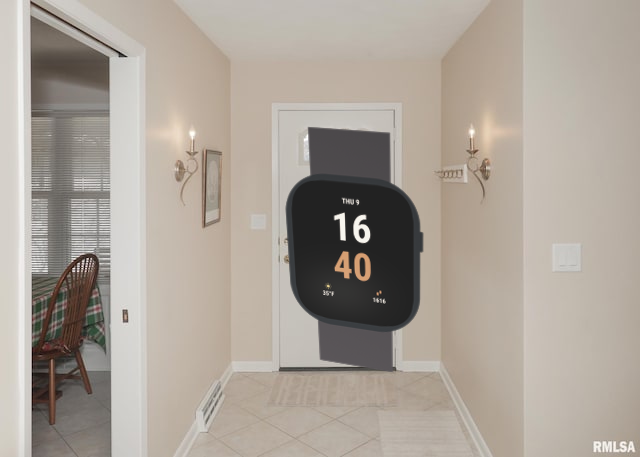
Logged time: 16 h 40 min
